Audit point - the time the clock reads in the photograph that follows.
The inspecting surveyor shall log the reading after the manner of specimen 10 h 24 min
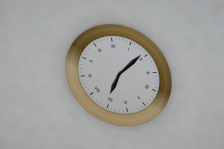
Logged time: 7 h 09 min
